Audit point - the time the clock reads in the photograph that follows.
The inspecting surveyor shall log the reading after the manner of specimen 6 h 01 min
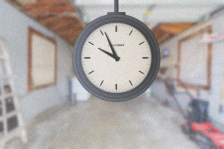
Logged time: 9 h 56 min
